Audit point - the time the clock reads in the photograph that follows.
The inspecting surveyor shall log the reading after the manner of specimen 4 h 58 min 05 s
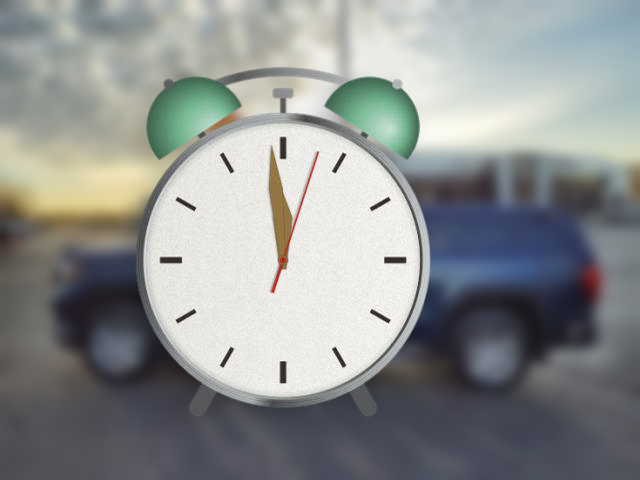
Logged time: 11 h 59 min 03 s
